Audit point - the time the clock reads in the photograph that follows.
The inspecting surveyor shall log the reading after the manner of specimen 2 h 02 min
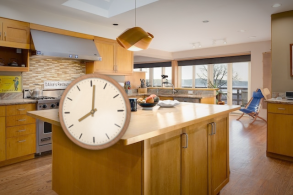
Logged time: 8 h 01 min
